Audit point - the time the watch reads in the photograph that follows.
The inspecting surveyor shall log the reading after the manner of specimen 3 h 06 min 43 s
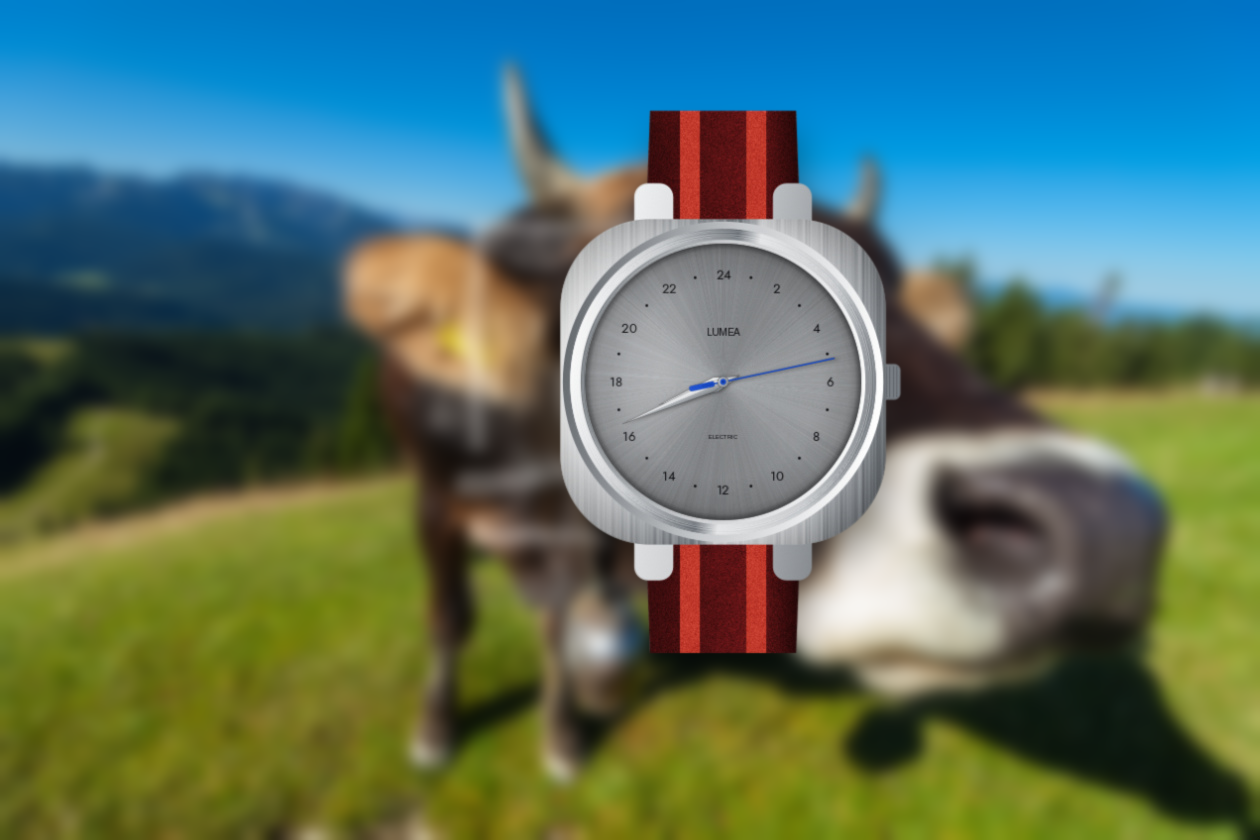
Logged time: 16 h 41 min 13 s
